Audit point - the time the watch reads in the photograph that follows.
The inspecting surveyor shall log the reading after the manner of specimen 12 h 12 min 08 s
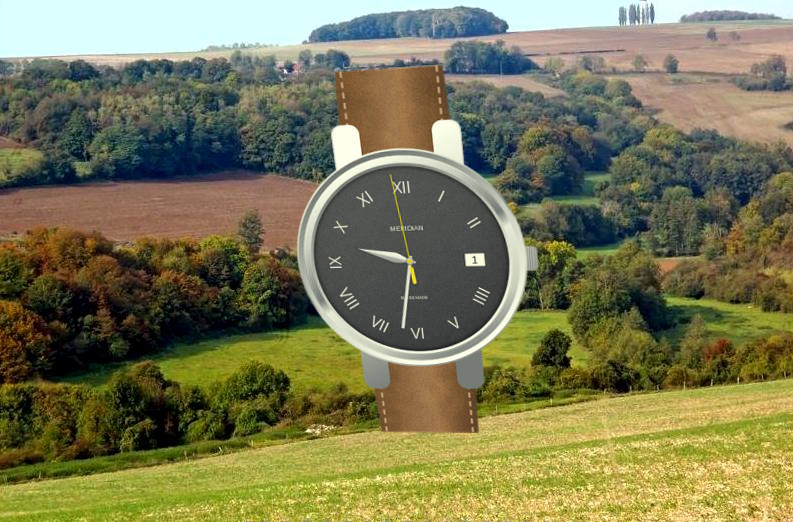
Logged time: 9 h 31 min 59 s
